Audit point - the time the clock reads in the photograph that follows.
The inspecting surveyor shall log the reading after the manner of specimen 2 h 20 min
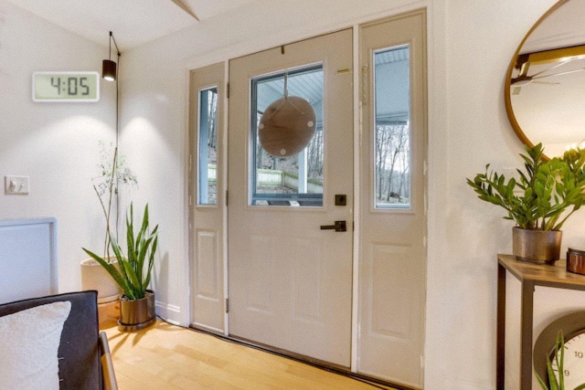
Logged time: 4 h 05 min
